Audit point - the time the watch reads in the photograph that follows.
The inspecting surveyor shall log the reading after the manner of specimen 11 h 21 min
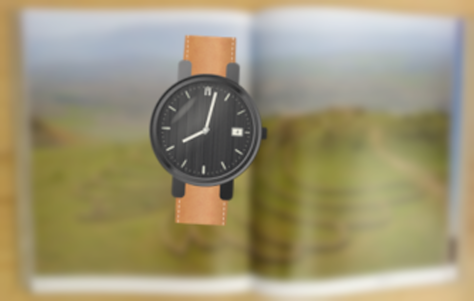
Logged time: 8 h 02 min
